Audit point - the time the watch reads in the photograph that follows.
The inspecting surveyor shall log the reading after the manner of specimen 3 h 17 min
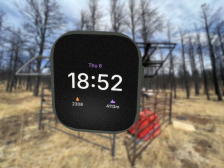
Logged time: 18 h 52 min
